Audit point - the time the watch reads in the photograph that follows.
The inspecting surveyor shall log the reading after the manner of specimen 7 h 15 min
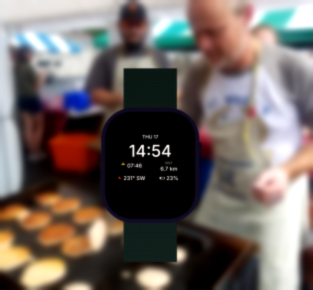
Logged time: 14 h 54 min
